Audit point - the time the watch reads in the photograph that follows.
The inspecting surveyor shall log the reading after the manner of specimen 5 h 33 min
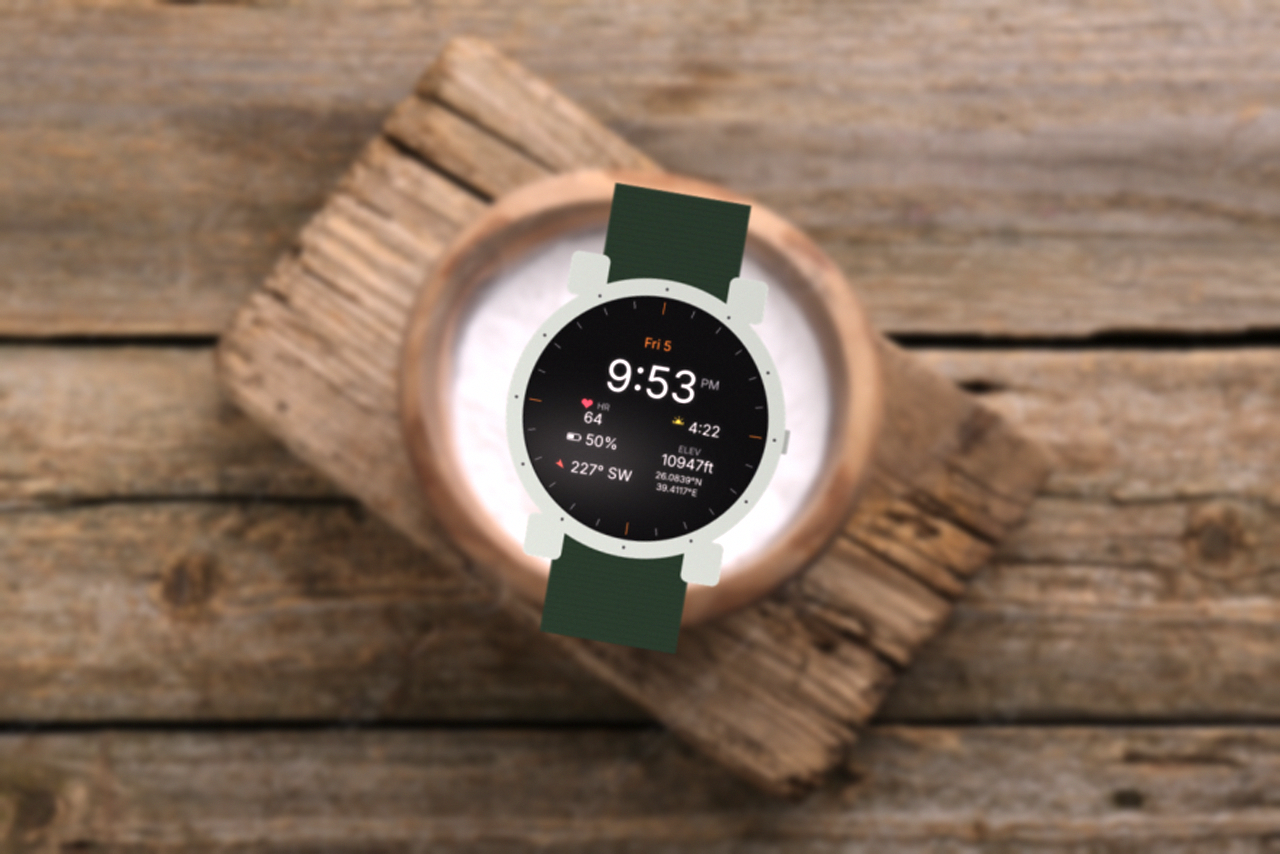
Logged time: 9 h 53 min
